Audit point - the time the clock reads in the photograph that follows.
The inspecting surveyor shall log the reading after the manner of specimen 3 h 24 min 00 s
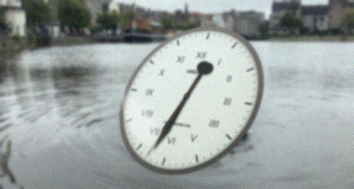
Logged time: 12 h 32 min 33 s
